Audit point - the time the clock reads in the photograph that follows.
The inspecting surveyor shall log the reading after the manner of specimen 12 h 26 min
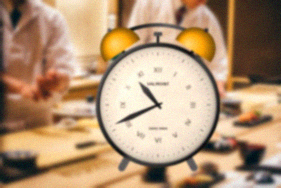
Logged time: 10 h 41 min
